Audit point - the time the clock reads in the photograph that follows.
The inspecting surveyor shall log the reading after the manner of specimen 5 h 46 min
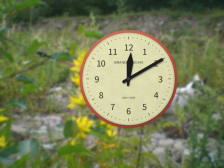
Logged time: 12 h 10 min
